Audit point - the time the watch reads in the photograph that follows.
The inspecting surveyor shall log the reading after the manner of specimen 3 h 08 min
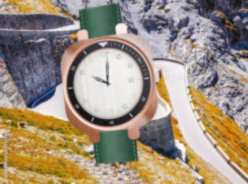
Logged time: 10 h 01 min
